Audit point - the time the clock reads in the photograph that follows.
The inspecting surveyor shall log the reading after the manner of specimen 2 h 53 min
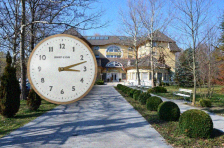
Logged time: 3 h 12 min
